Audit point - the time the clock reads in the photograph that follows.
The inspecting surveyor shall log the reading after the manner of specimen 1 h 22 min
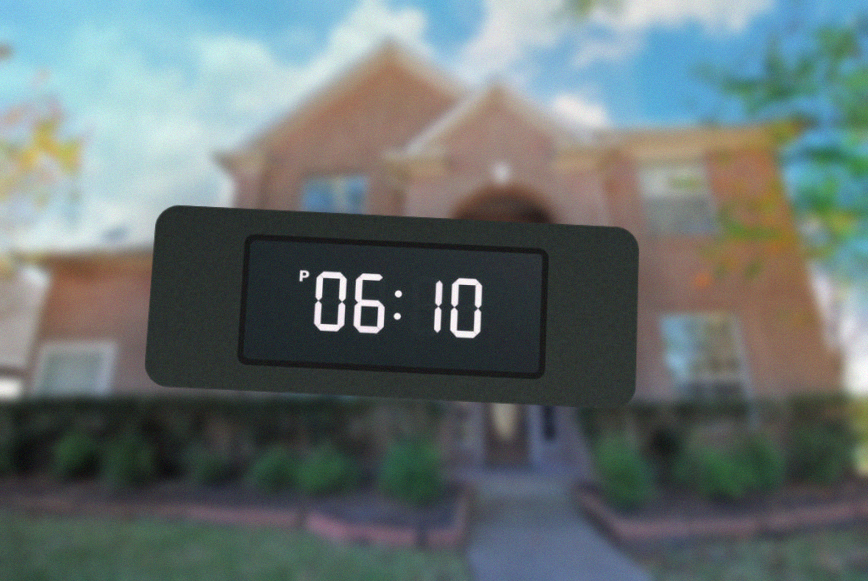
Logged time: 6 h 10 min
